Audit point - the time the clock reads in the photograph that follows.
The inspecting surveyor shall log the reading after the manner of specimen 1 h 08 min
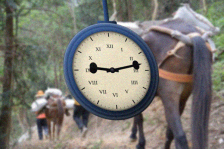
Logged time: 9 h 13 min
